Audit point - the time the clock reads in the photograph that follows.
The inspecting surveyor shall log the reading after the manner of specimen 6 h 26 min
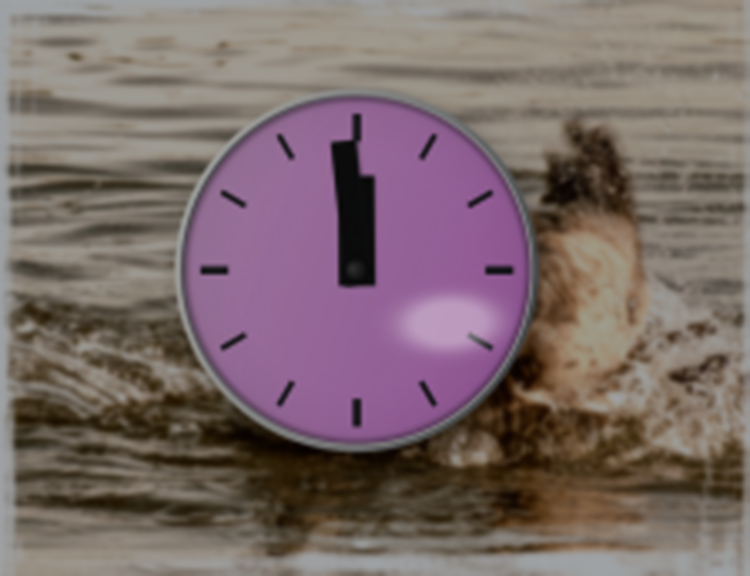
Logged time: 11 h 59 min
